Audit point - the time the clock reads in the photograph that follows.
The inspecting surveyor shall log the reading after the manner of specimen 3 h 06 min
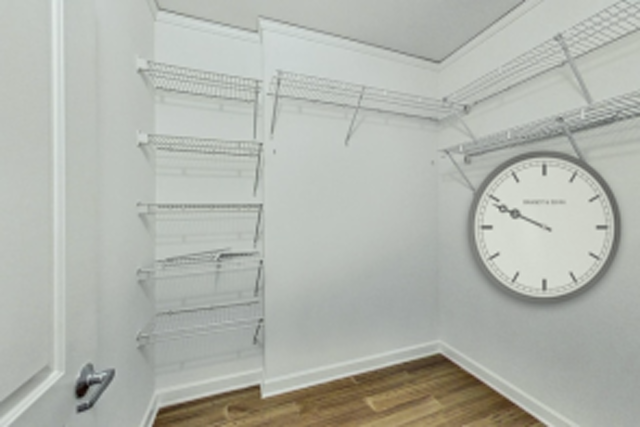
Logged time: 9 h 49 min
